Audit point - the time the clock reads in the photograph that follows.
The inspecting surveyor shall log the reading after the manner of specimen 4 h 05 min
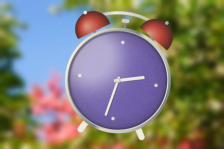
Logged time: 2 h 32 min
